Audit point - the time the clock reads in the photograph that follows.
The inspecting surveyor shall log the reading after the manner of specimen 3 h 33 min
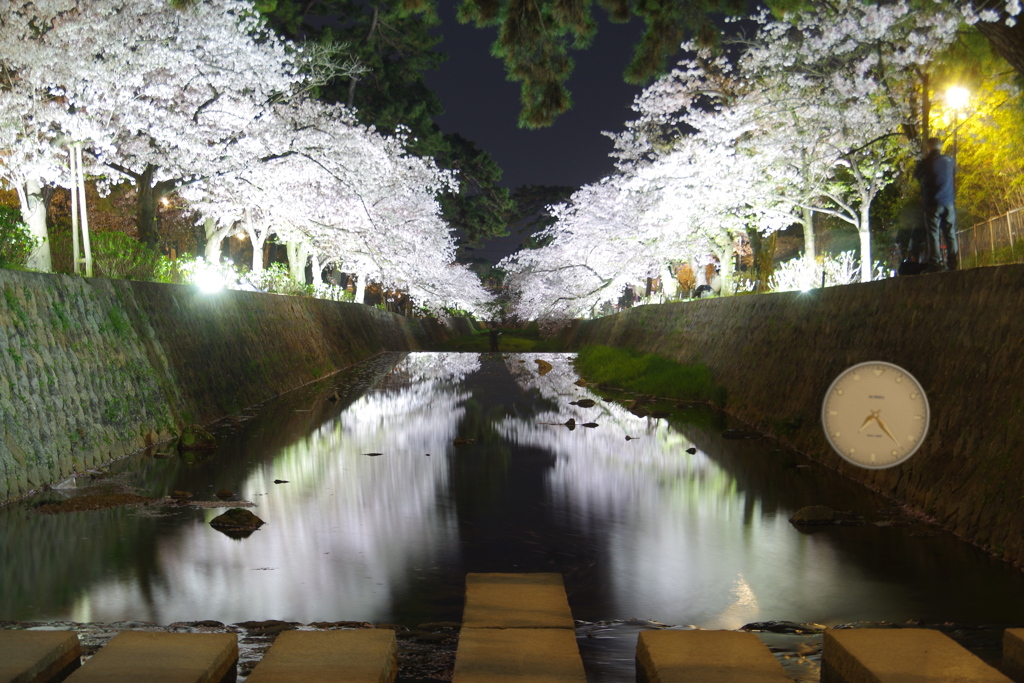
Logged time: 7 h 23 min
